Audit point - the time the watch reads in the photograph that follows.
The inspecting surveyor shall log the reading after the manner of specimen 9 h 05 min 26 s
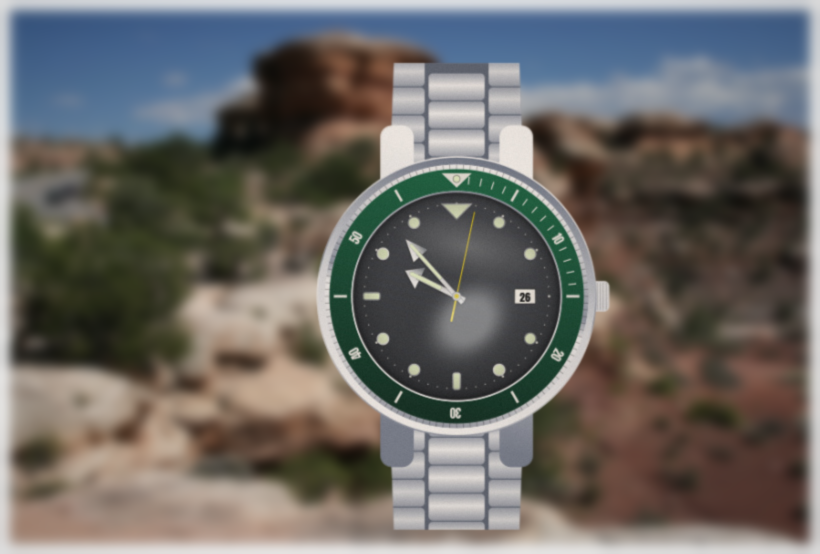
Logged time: 9 h 53 min 02 s
